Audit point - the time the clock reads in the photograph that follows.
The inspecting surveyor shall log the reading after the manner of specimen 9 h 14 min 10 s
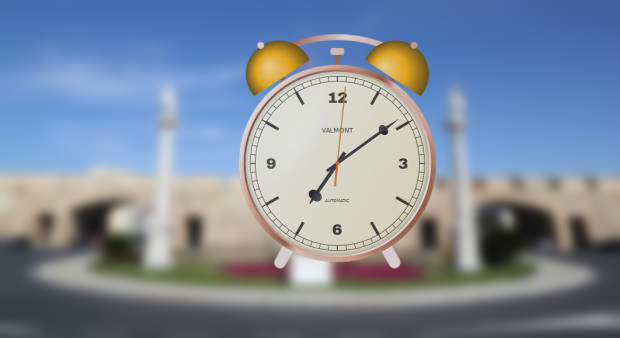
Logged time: 7 h 09 min 01 s
